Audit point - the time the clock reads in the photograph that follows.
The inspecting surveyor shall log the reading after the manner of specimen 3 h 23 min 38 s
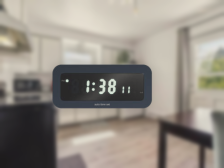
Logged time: 1 h 38 min 11 s
